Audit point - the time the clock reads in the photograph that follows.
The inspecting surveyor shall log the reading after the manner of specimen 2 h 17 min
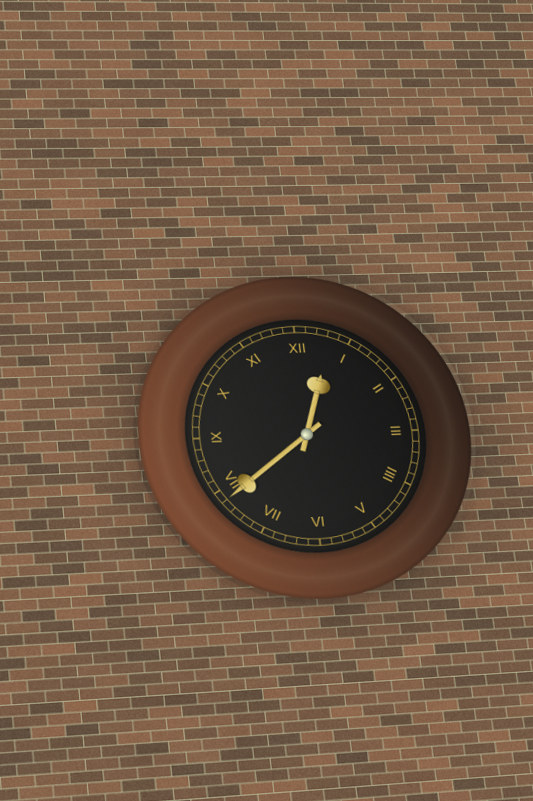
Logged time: 12 h 39 min
